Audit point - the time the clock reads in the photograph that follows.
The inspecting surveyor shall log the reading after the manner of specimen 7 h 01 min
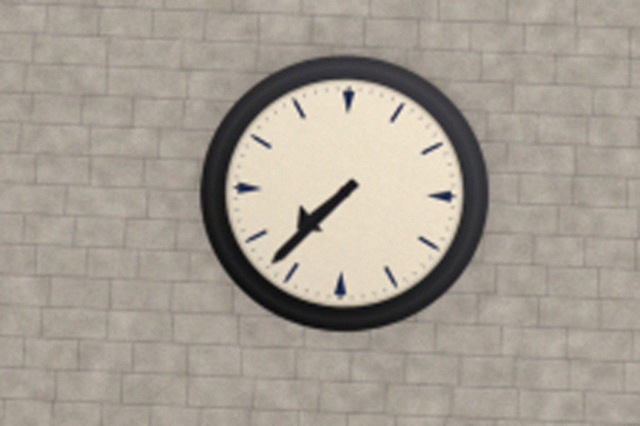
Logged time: 7 h 37 min
